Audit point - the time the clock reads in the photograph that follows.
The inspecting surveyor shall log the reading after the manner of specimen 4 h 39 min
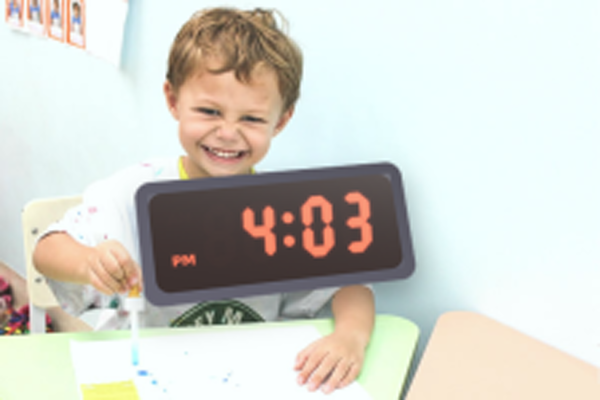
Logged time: 4 h 03 min
